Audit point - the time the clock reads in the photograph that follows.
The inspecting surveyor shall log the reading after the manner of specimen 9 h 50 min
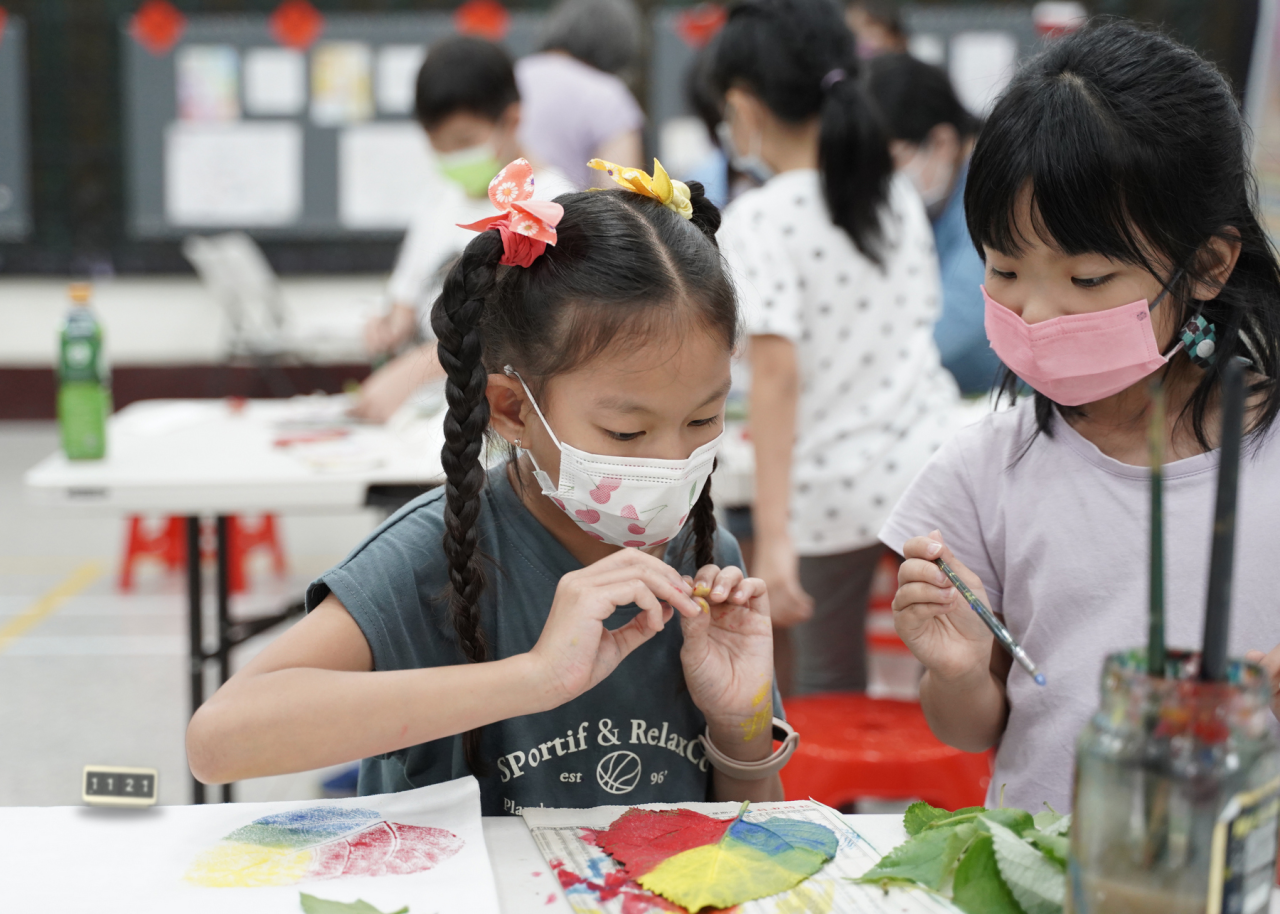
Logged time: 11 h 21 min
